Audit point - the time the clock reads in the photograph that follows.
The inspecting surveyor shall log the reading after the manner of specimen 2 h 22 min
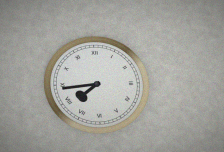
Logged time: 7 h 44 min
